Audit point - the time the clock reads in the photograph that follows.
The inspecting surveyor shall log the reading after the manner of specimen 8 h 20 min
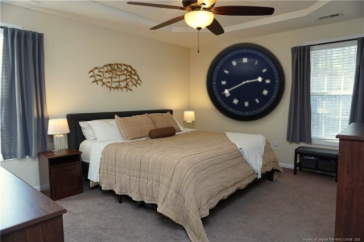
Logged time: 2 h 41 min
